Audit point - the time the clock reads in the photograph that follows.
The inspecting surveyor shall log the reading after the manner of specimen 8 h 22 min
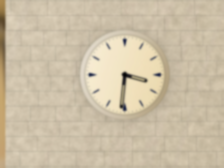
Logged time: 3 h 31 min
